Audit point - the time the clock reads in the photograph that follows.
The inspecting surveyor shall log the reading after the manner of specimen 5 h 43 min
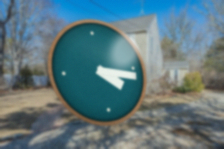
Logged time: 4 h 17 min
